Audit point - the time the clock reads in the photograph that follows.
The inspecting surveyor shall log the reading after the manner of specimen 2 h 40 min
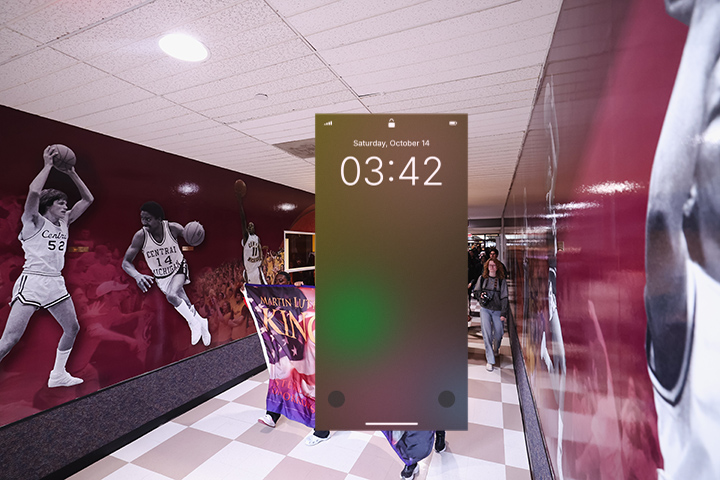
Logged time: 3 h 42 min
